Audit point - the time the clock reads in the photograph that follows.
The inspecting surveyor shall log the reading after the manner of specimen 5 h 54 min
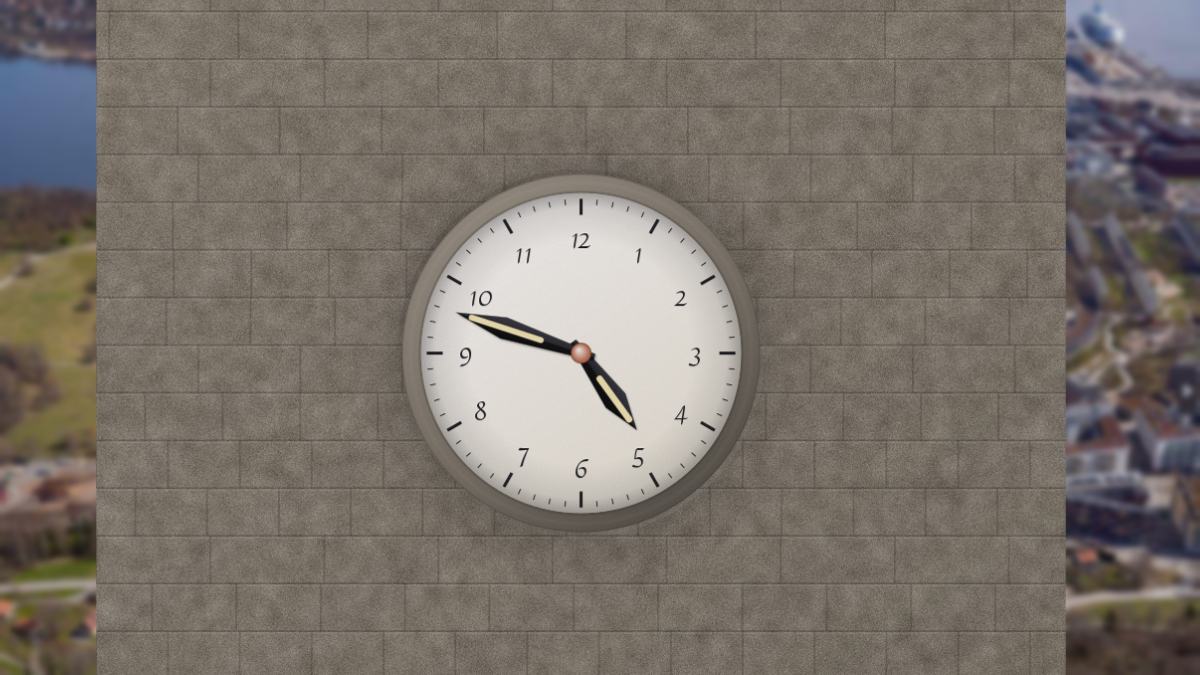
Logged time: 4 h 48 min
